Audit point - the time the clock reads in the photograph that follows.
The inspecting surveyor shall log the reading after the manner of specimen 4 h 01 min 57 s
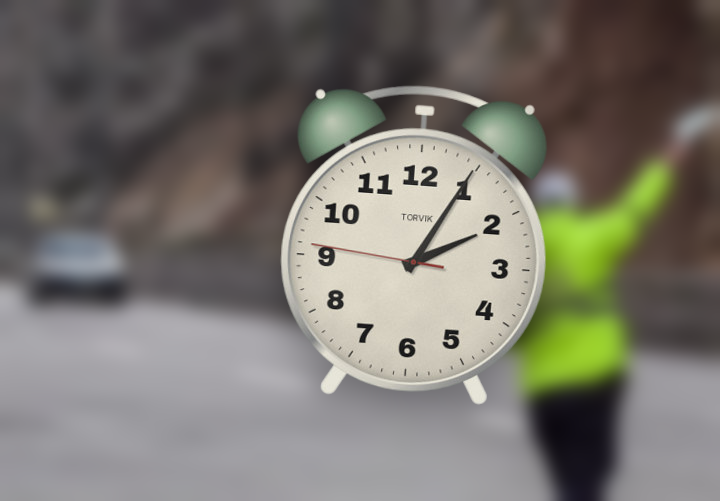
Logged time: 2 h 04 min 46 s
